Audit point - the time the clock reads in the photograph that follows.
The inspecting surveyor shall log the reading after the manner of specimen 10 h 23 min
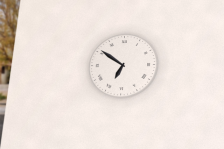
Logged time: 6 h 51 min
